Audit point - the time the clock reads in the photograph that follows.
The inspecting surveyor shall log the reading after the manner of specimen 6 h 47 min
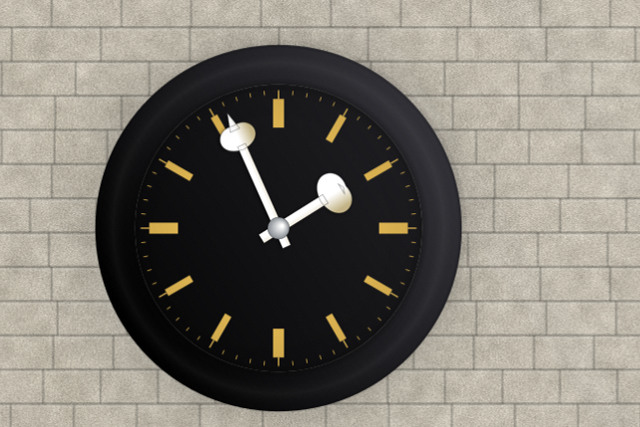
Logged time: 1 h 56 min
